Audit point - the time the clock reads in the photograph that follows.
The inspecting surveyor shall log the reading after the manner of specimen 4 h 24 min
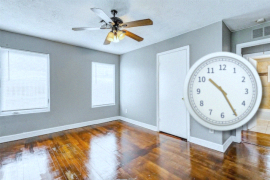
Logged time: 10 h 25 min
